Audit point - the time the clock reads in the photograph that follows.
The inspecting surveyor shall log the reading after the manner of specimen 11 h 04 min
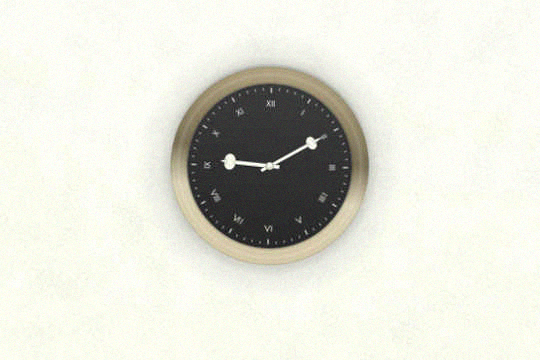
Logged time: 9 h 10 min
